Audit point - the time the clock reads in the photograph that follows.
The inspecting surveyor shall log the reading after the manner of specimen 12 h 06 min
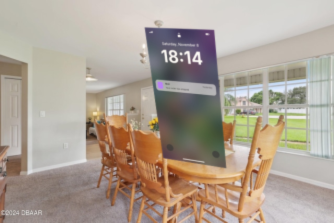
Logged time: 18 h 14 min
